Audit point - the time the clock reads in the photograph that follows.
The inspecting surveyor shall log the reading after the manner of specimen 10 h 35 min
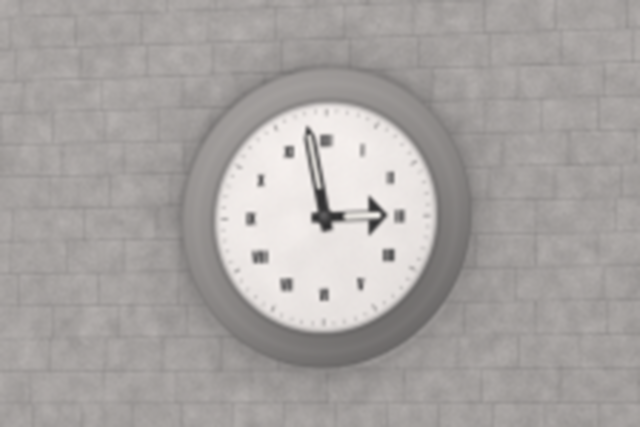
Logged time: 2 h 58 min
